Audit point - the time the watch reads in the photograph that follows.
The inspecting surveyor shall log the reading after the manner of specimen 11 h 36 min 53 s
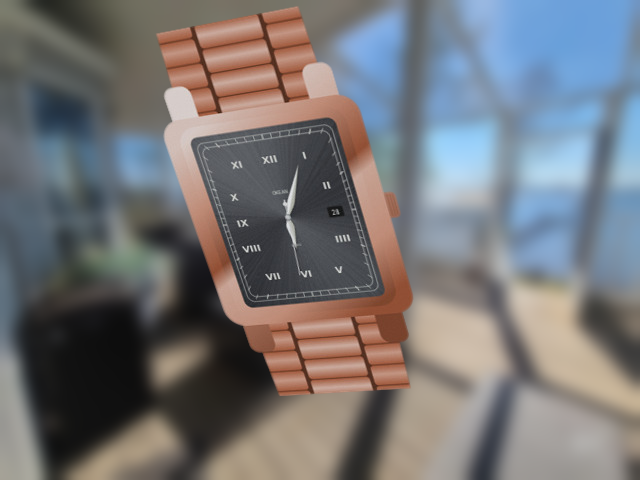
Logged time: 6 h 04 min 31 s
